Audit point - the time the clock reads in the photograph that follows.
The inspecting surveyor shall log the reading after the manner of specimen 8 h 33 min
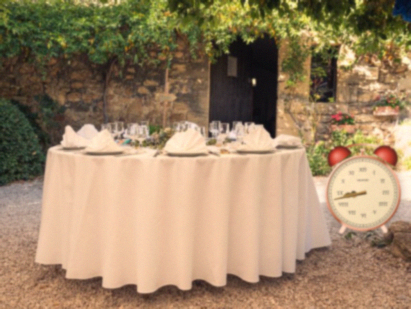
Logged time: 8 h 43 min
